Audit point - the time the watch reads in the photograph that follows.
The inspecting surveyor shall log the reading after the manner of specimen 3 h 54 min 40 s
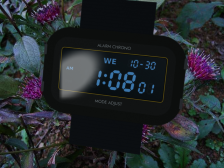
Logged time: 1 h 08 min 01 s
